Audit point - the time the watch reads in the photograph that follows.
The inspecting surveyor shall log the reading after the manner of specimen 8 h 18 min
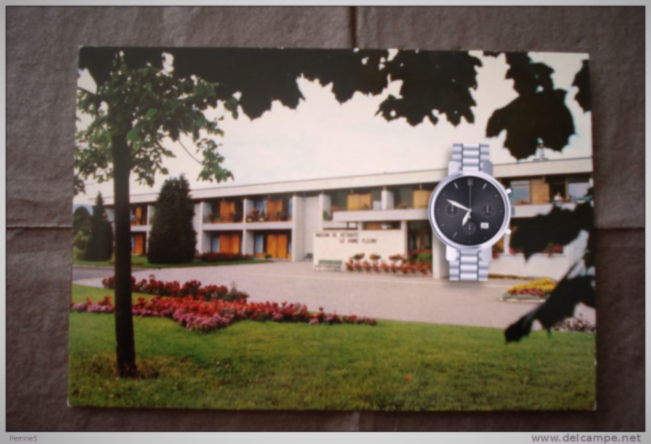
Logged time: 6 h 49 min
